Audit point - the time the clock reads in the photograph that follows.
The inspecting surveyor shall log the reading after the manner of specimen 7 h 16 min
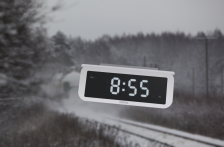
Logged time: 8 h 55 min
